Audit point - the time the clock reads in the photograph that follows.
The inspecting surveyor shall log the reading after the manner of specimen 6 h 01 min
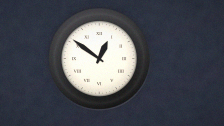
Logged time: 12 h 51 min
